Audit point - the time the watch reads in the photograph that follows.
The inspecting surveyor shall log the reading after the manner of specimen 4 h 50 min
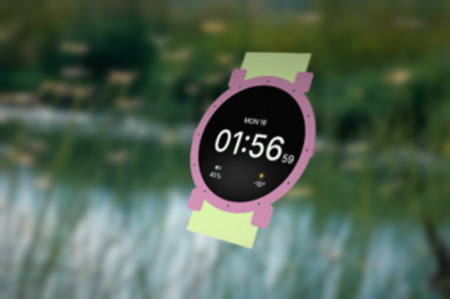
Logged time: 1 h 56 min
